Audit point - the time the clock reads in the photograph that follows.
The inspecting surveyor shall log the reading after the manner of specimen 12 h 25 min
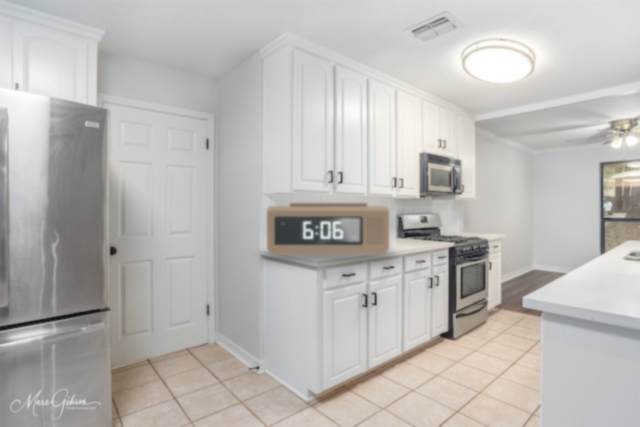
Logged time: 6 h 06 min
